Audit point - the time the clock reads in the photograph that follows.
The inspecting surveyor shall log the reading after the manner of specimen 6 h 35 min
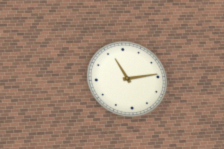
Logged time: 11 h 14 min
